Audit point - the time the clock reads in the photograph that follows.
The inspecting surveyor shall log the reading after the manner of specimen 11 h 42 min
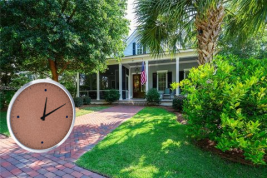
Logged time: 12 h 10 min
